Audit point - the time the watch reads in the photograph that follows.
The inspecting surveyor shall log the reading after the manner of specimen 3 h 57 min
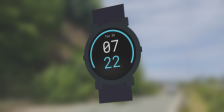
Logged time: 7 h 22 min
